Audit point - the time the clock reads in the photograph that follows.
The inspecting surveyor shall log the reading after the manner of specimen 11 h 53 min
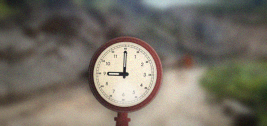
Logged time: 9 h 00 min
